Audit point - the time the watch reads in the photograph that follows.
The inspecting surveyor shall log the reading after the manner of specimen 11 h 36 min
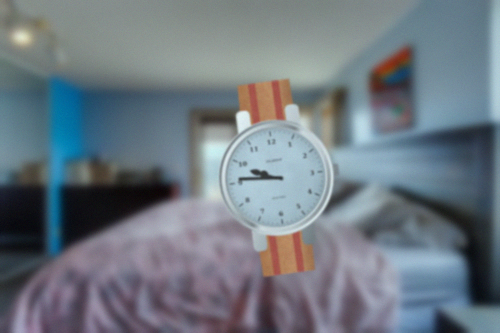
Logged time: 9 h 46 min
